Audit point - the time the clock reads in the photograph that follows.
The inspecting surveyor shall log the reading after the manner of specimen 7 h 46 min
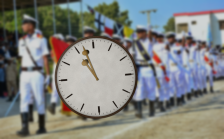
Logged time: 10 h 57 min
